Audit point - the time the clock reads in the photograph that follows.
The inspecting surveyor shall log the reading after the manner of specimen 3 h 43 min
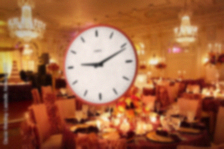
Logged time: 9 h 11 min
